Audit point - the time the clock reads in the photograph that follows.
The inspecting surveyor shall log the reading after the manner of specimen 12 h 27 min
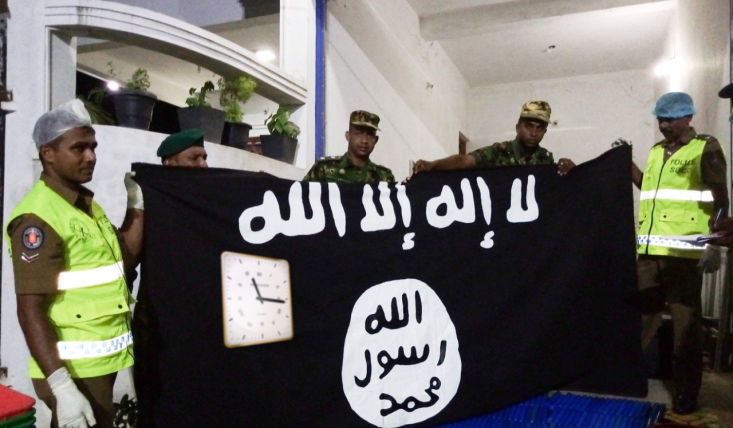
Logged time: 11 h 16 min
